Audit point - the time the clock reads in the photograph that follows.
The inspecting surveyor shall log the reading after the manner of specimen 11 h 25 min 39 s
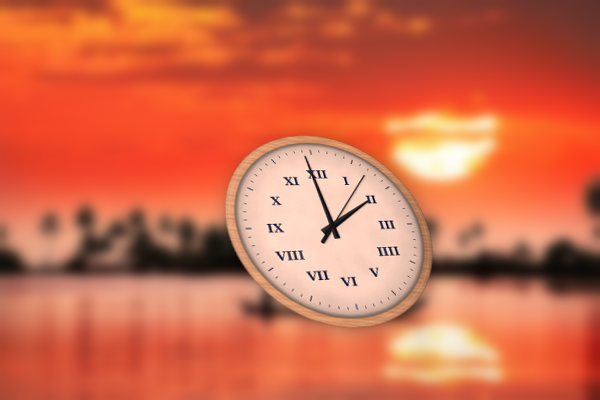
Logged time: 1 h 59 min 07 s
